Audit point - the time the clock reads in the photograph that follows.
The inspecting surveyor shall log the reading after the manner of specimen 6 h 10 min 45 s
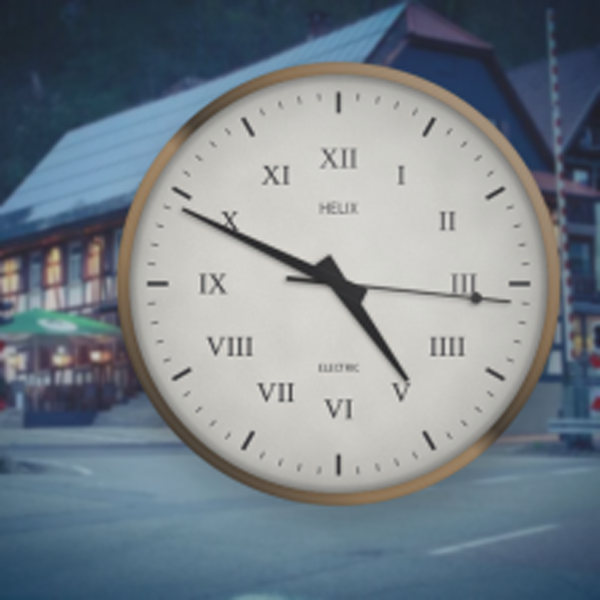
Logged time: 4 h 49 min 16 s
